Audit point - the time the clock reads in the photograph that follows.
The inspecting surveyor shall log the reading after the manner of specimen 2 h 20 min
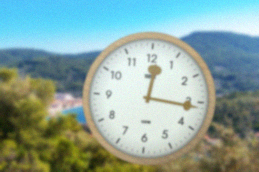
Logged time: 12 h 16 min
